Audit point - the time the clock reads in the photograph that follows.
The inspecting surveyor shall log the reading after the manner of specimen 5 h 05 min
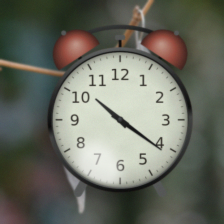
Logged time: 10 h 21 min
